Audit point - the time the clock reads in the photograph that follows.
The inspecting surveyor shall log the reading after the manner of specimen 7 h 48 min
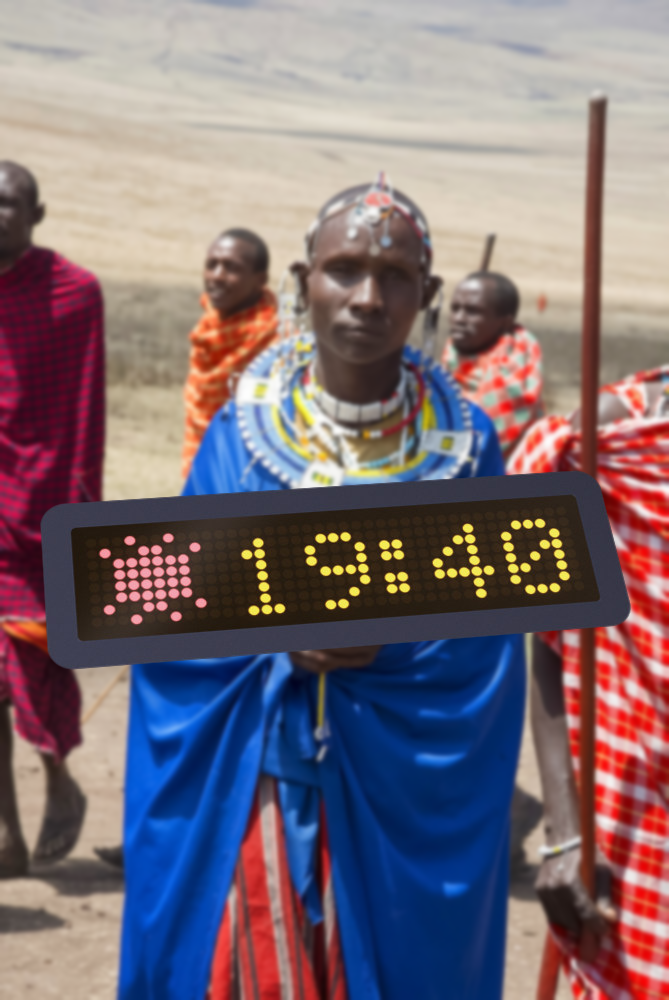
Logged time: 19 h 40 min
